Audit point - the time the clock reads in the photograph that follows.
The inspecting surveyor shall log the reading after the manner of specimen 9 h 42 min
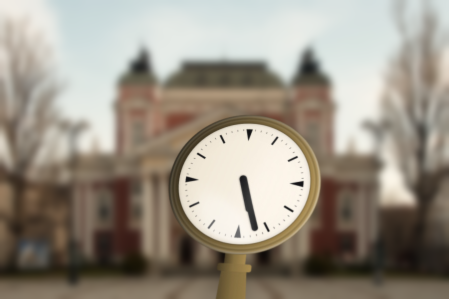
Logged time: 5 h 27 min
